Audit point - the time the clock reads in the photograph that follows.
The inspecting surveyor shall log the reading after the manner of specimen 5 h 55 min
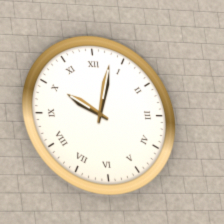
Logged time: 10 h 03 min
